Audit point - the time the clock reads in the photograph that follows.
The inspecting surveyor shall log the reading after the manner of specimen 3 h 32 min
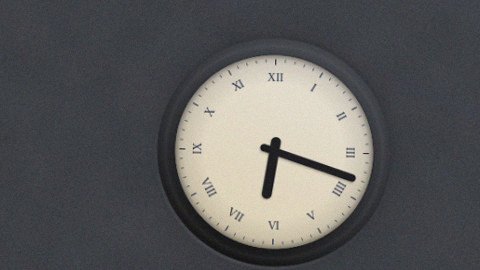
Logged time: 6 h 18 min
